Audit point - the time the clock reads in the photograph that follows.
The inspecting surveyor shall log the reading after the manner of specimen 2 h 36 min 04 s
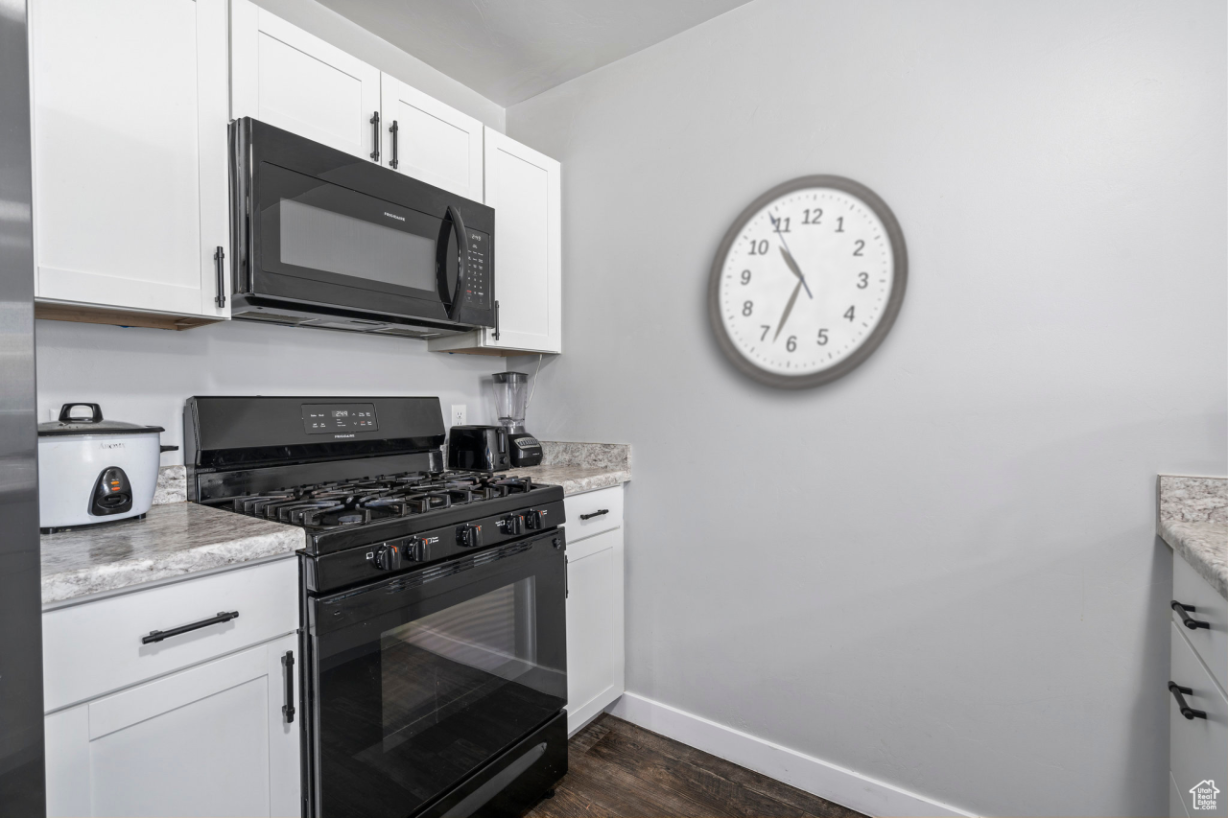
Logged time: 10 h 32 min 54 s
